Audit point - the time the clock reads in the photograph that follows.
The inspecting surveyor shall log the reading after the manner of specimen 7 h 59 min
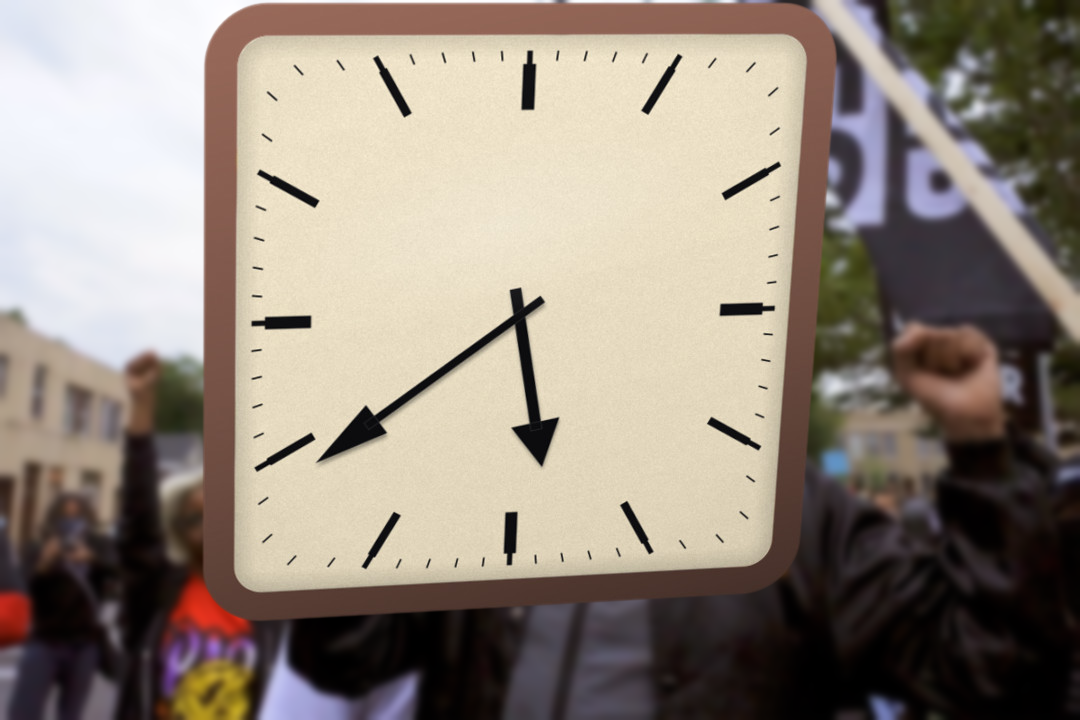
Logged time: 5 h 39 min
